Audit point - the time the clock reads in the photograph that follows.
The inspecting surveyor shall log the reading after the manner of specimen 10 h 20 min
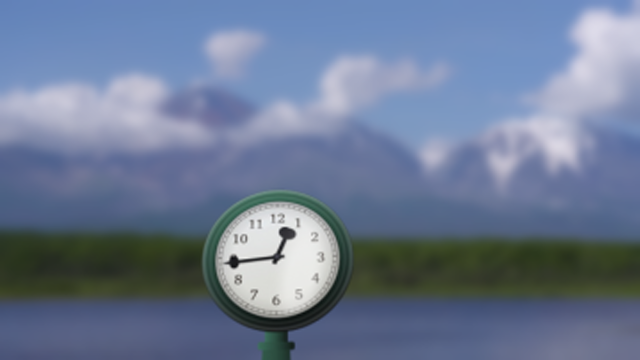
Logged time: 12 h 44 min
